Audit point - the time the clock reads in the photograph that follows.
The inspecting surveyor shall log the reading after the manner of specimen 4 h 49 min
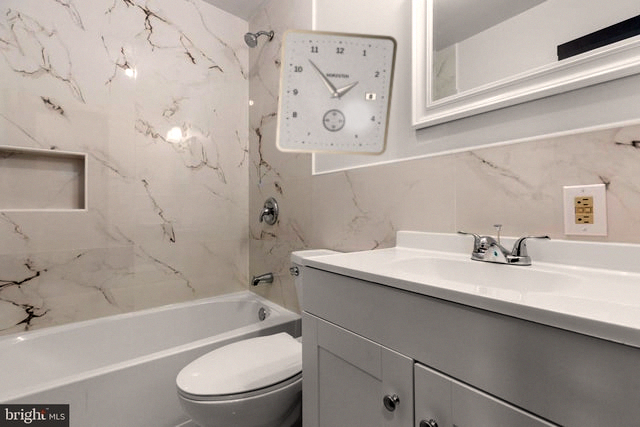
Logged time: 1 h 53 min
